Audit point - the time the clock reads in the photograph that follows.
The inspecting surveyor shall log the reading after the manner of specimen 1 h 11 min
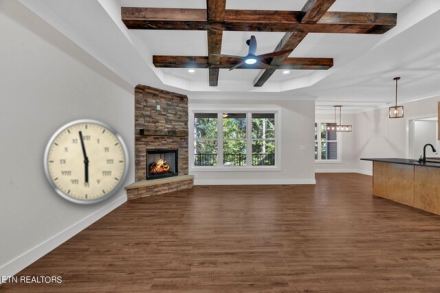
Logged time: 5 h 58 min
